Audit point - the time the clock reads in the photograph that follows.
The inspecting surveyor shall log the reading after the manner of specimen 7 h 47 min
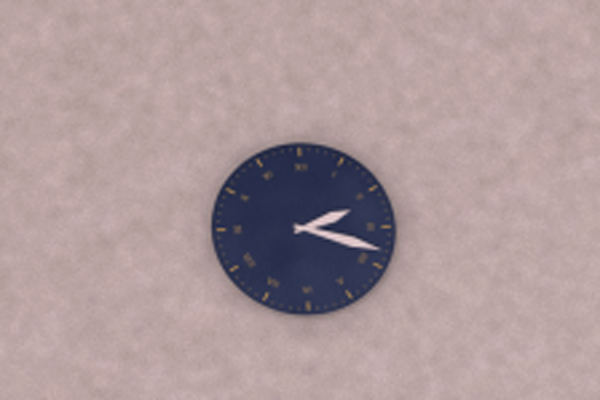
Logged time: 2 h 18 min
